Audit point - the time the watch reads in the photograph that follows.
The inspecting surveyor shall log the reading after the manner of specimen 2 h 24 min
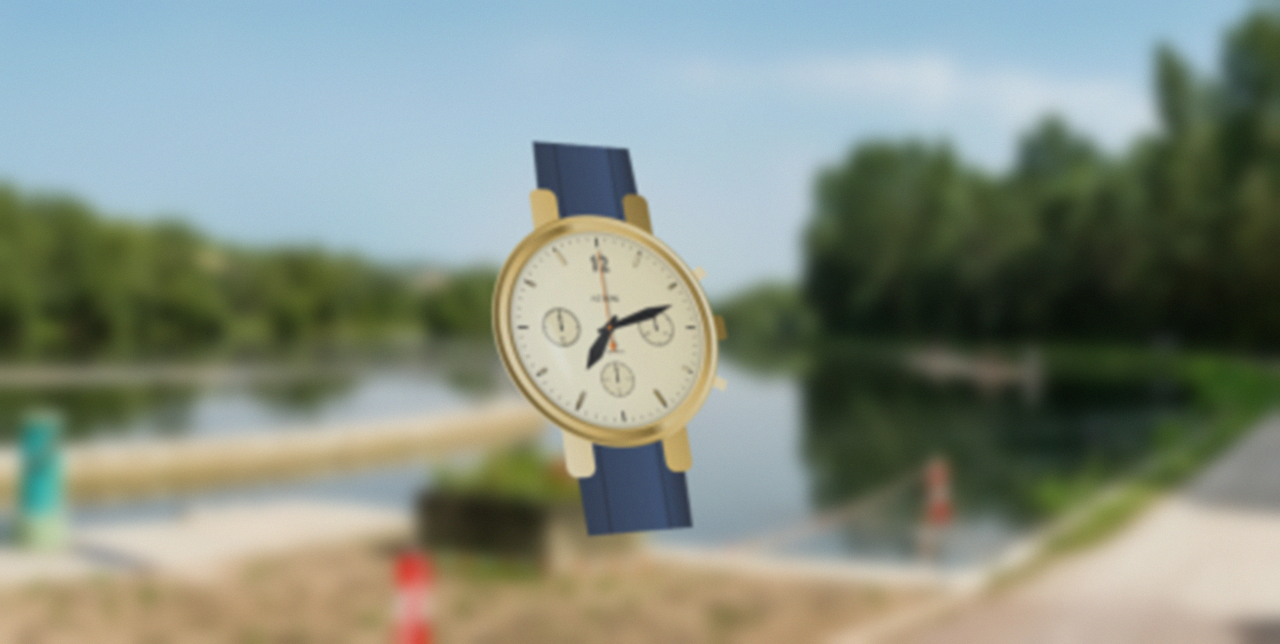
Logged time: 7 h 12 min
